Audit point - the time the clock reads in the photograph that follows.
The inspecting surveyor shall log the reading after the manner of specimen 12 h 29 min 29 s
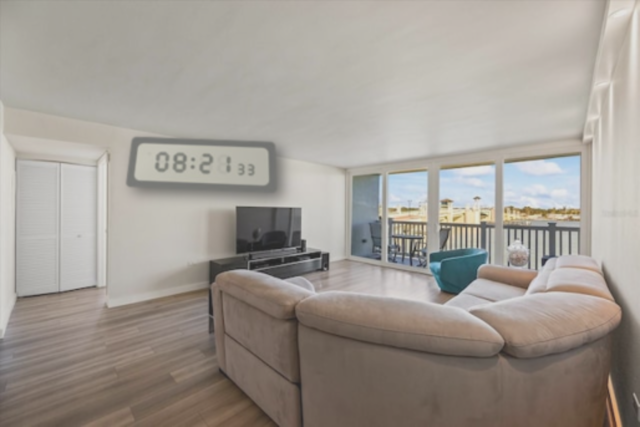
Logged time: 8 h 21 min 33 s
